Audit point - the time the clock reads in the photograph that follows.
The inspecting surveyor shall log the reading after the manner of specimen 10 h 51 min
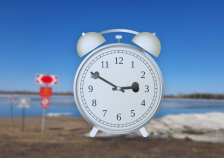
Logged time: 2 h 50 min
